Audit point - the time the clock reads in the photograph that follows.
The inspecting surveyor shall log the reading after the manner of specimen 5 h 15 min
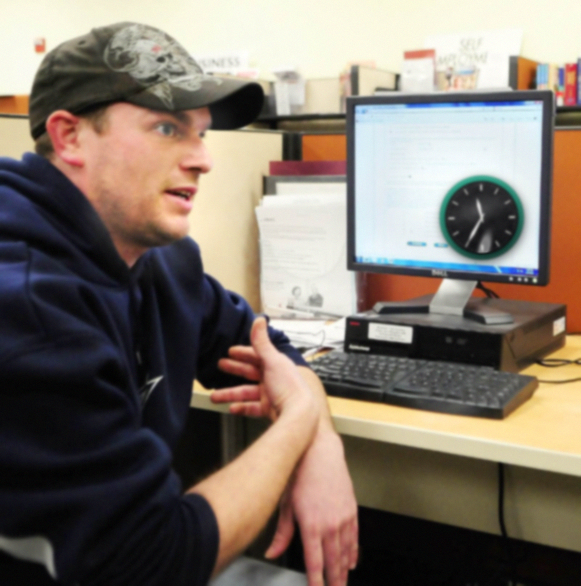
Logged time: 11 h 35 min
